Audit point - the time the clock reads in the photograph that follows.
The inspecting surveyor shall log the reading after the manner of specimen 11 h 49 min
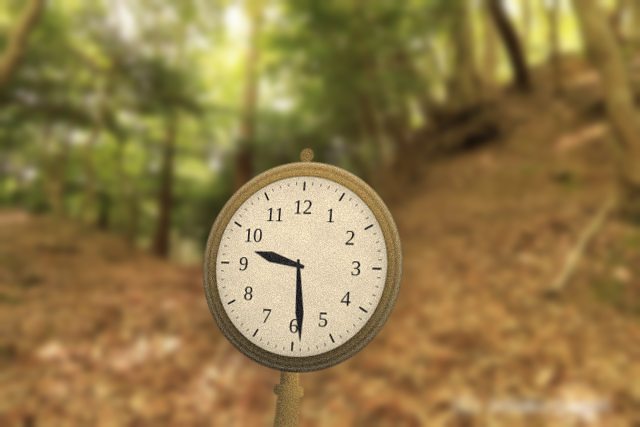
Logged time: 9 h 29 min
